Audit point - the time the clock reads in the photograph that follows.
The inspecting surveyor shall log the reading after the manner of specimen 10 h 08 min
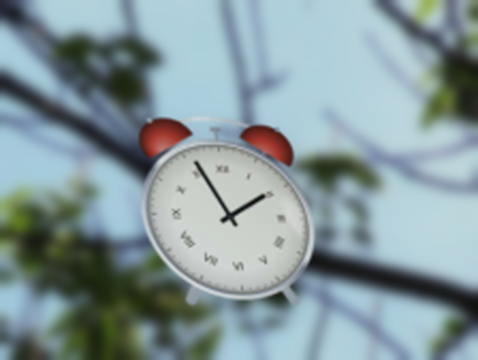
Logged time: 1 h 56 min
